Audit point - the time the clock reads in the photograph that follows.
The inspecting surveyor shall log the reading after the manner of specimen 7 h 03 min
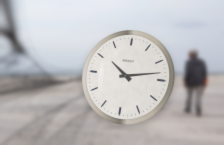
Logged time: 10 h 13 min
